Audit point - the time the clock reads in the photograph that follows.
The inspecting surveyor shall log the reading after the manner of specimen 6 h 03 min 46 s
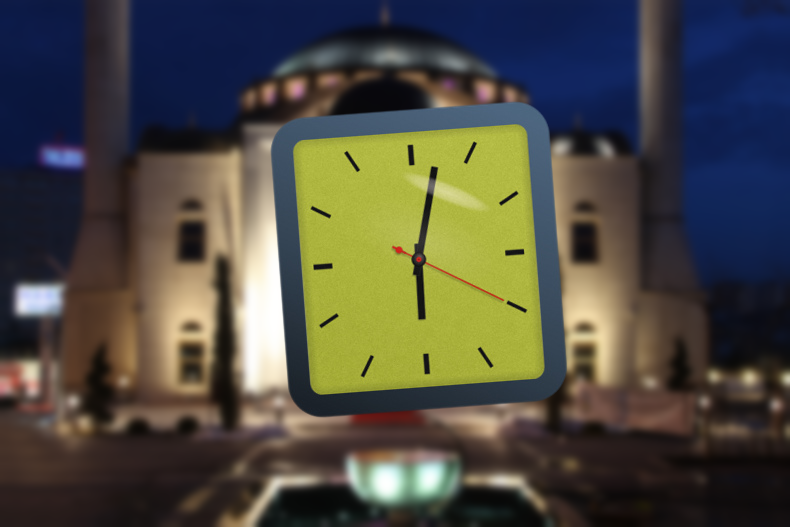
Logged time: 6 h 02 min 20 s
